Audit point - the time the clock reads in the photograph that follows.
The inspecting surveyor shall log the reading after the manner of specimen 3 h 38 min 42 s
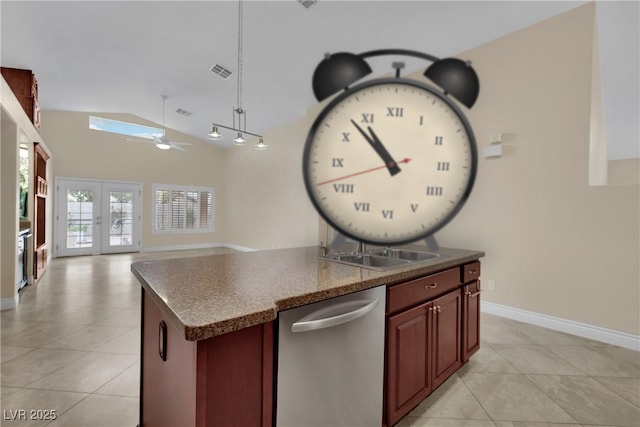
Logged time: 10 h 52 min 42 s
